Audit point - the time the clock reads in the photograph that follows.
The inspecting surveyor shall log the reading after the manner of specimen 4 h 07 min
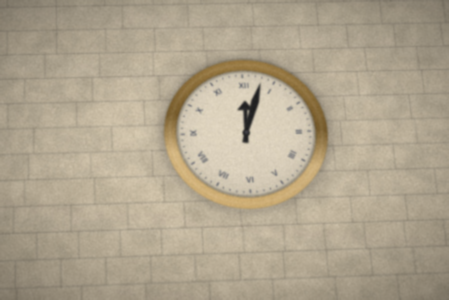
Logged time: 12 h 03 min
